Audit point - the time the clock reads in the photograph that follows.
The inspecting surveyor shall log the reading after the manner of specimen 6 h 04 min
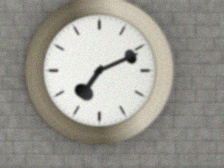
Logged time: 7 h 11 min
